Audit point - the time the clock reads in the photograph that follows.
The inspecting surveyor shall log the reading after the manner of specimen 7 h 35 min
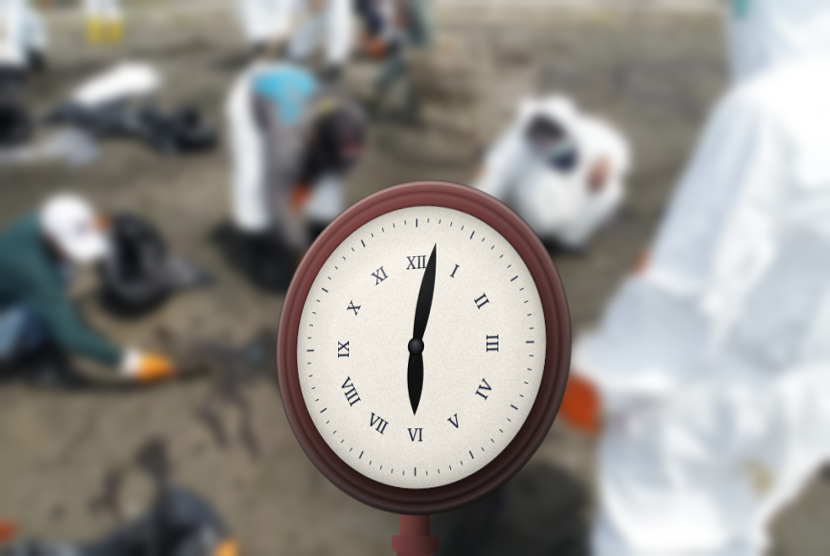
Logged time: 6 h 02 min
